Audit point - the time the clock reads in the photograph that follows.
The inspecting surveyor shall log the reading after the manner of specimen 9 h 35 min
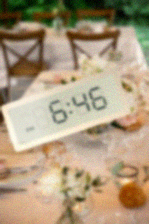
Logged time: 6 h 46 min
